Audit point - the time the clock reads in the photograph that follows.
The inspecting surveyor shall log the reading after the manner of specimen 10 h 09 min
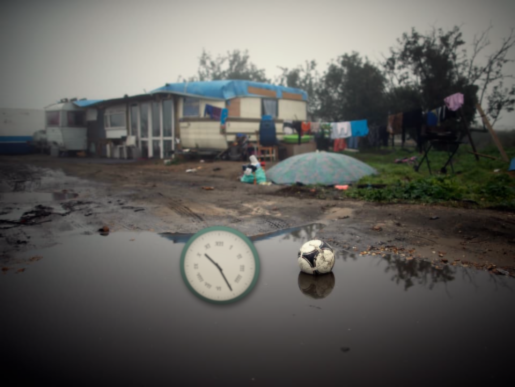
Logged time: 10 h 25 min
